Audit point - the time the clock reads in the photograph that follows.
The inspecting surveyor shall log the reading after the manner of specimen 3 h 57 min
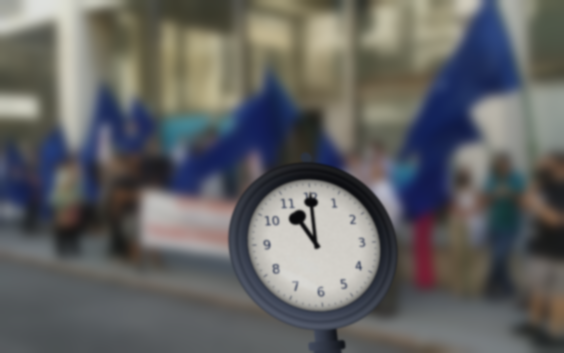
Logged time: 11 h 00 min
